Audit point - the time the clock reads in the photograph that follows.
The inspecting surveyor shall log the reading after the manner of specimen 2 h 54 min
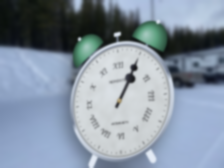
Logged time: 1 h 05 min
